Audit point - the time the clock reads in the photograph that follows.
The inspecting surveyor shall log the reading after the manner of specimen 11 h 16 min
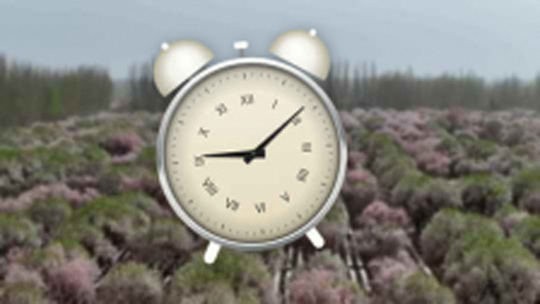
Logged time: 9 h 09 min
